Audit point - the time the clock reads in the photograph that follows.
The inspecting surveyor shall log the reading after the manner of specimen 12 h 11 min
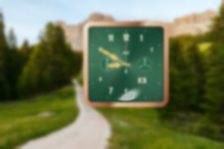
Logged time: 8 h 50 min
